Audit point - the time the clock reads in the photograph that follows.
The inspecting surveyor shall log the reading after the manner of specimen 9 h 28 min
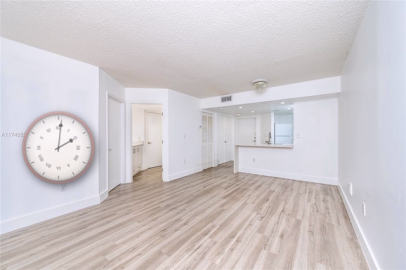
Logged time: 2 h 01 min
